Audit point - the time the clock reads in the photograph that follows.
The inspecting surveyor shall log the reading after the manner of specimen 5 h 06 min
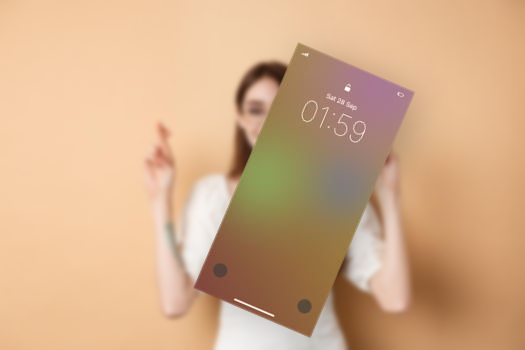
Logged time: 1 h 59 min
